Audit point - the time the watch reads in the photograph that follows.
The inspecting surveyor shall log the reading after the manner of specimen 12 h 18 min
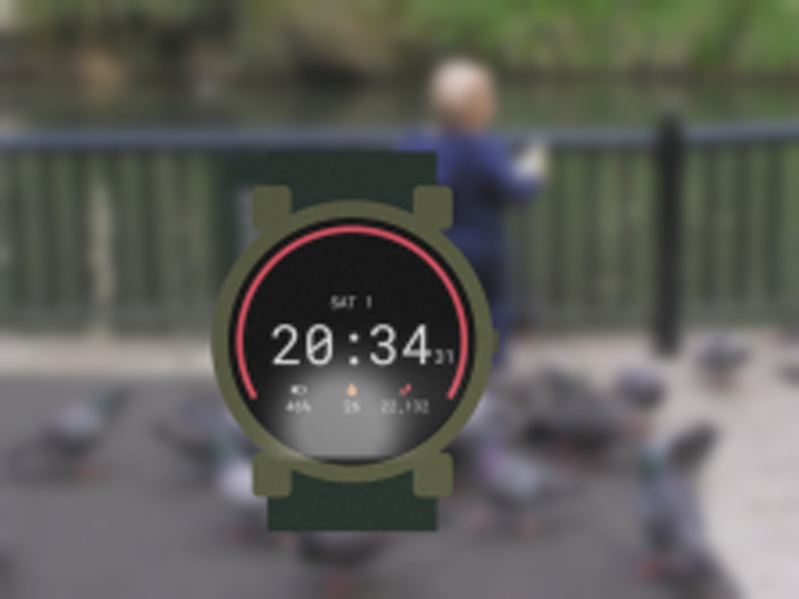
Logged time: 20 h 34 min
